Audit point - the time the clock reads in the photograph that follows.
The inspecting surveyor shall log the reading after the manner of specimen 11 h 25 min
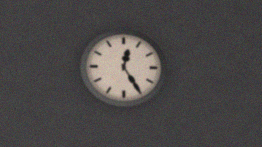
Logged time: 12 h 25 min
